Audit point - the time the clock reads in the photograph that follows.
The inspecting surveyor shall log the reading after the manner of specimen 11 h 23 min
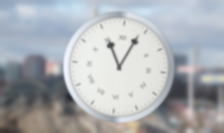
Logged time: 11 h 04 min
